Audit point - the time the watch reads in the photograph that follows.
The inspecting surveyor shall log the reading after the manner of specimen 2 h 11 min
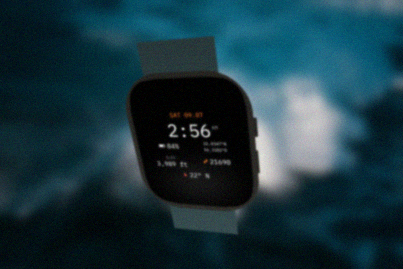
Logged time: 2 h 56 min
